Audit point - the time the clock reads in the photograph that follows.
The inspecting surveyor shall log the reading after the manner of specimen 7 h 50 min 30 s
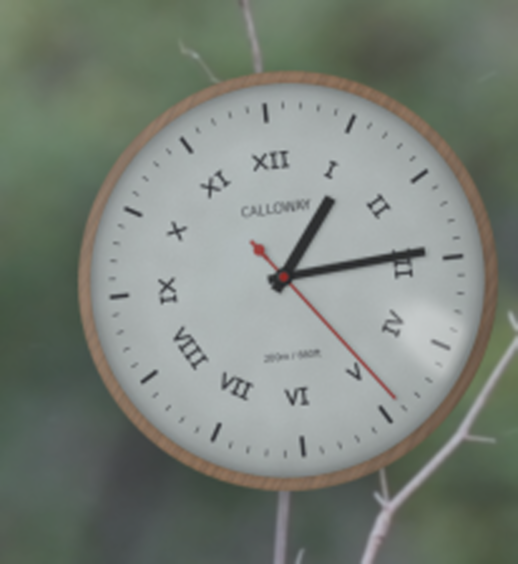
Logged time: 1 h 14 min 24 s
